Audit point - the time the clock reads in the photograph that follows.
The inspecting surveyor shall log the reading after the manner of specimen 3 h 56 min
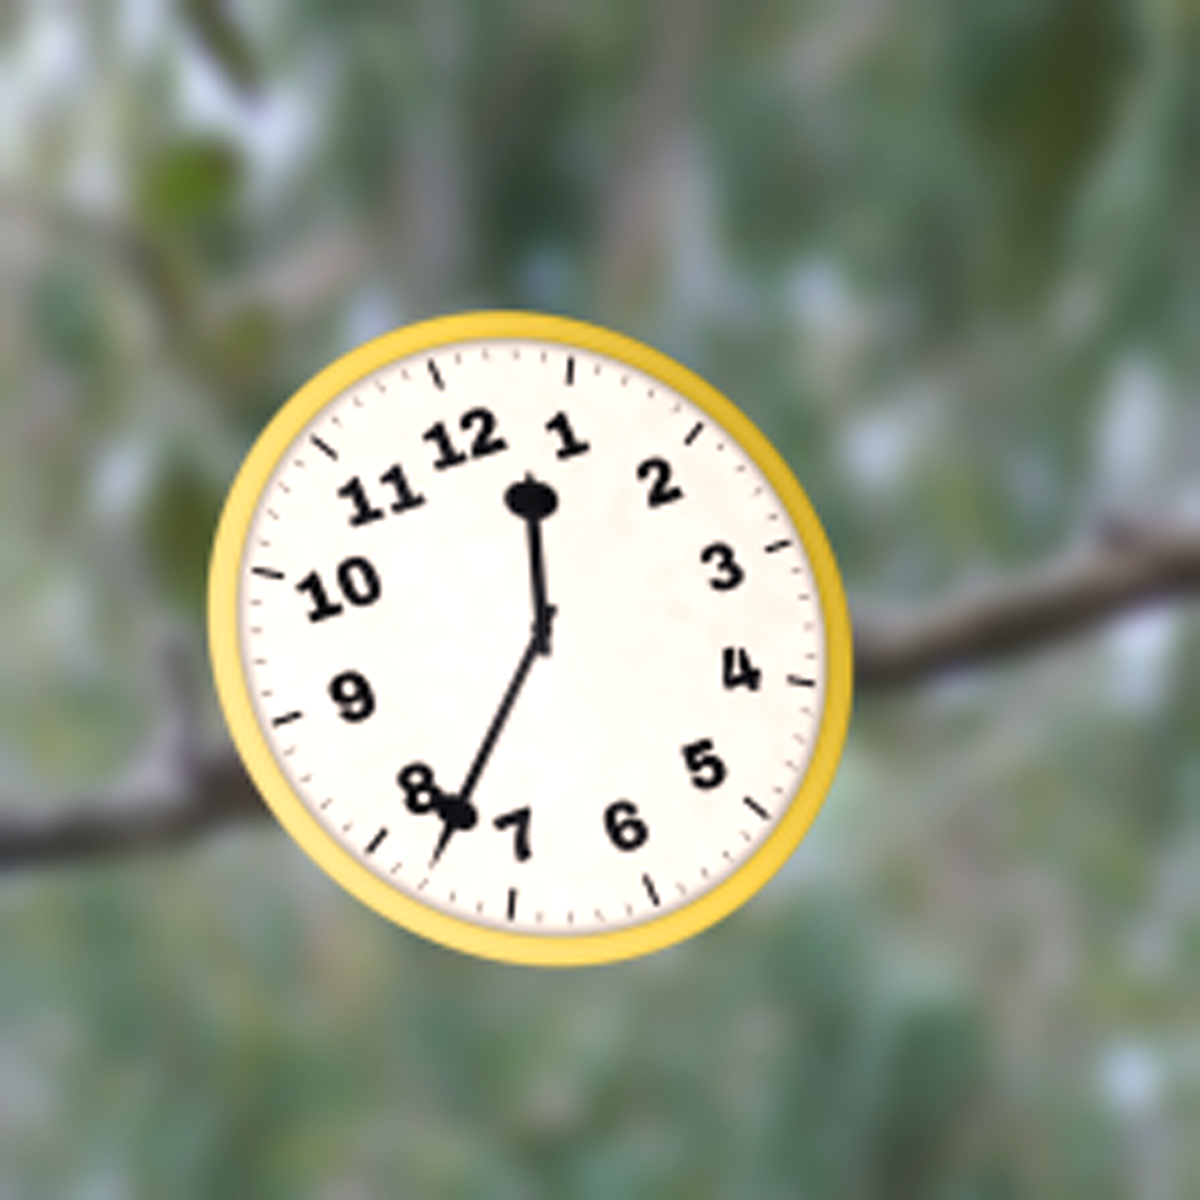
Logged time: 12 h 38 min
